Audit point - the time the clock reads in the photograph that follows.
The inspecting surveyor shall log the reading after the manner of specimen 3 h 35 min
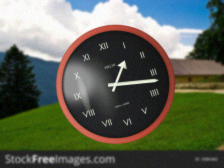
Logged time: 1 h 17 min
